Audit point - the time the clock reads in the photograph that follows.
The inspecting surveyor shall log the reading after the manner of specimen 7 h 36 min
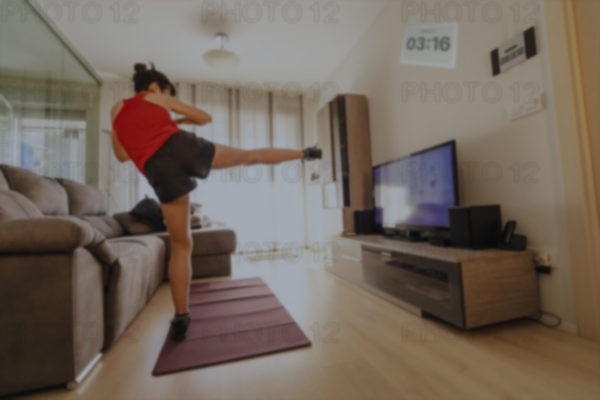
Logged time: 3 h 16 min
